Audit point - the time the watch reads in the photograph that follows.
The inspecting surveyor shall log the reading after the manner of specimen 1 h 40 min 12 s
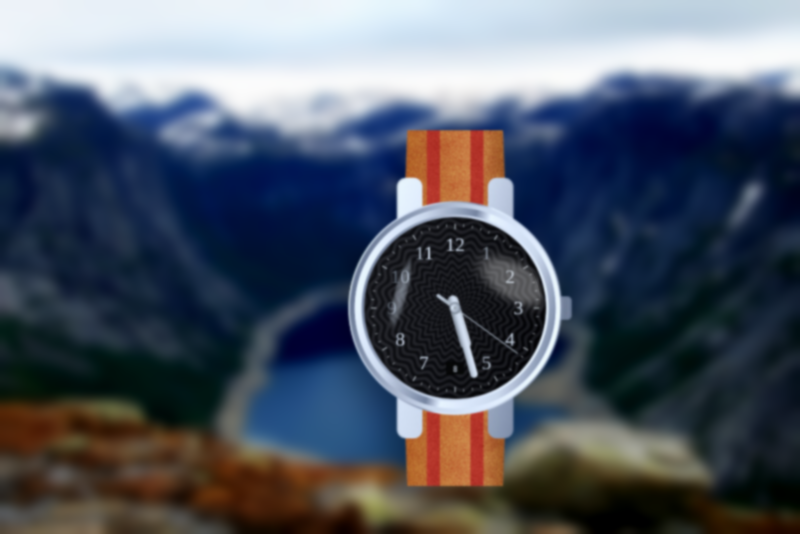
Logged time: 5 h 27 min 21 s
